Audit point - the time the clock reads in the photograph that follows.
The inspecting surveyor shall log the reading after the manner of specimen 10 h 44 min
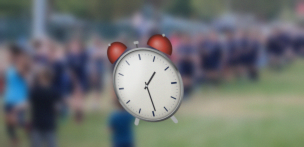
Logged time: 1 h 29 min
